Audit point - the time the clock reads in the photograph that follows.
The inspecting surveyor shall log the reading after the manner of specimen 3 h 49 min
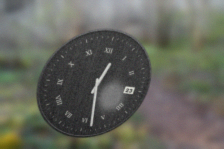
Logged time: 12 h 28 min
